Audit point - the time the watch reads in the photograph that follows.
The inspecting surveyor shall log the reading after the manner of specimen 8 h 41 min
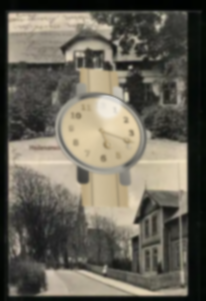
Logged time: 5 h 18 min
